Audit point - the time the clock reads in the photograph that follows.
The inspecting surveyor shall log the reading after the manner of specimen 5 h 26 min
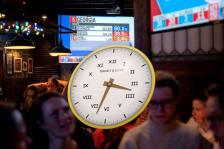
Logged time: 3 h 33 min
